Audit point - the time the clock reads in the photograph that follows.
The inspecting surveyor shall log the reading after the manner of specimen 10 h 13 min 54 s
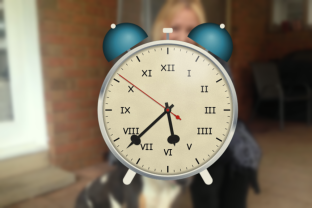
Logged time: 5 h 37 min 51 s
